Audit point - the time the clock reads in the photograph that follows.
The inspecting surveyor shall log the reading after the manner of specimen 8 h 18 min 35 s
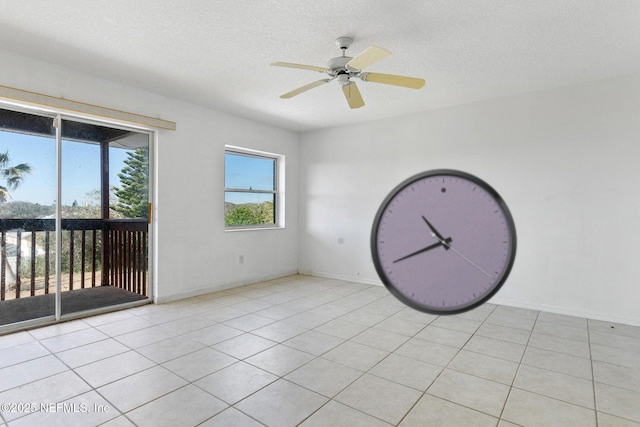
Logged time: 10 h 41 min 21 s
